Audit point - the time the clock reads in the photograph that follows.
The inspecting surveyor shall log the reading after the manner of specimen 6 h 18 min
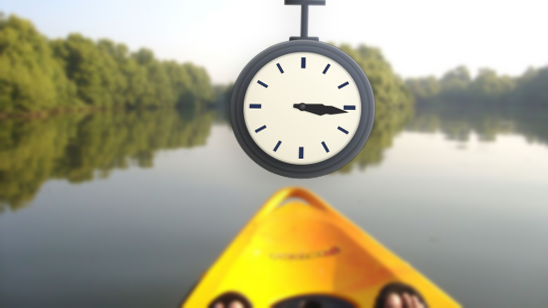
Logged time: 3 h 16 min
